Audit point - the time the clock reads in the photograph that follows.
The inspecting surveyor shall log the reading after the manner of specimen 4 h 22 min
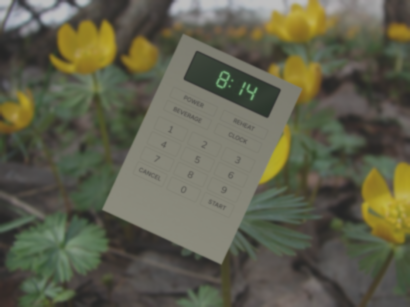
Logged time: 8 h 14 min
